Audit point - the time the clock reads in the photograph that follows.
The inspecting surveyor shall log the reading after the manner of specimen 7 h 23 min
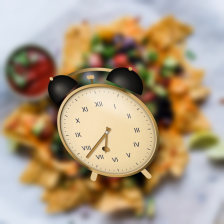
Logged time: 6 h 38 min
